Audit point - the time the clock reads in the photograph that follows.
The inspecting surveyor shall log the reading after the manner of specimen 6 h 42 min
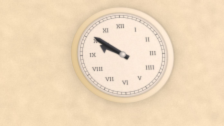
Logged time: 9 h 51 min
